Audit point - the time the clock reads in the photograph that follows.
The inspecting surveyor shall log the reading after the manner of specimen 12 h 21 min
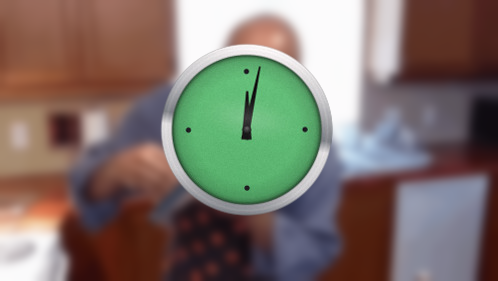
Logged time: 12 h 02 min
